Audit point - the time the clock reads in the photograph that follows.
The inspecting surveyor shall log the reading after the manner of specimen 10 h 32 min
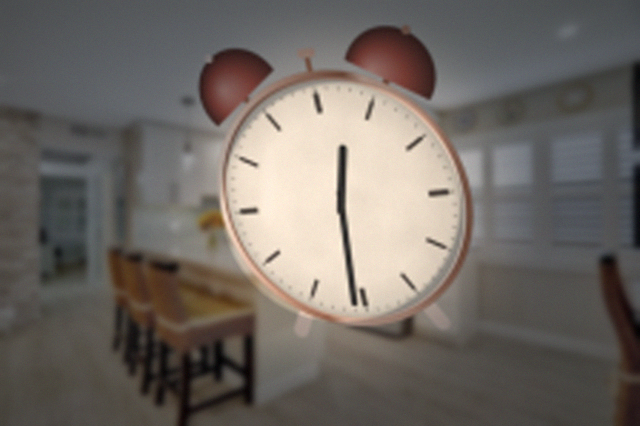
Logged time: 12 h 31 min
